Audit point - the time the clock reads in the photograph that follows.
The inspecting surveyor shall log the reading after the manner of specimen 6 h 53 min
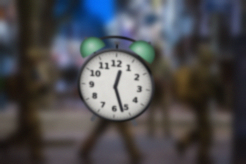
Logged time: 12 h 27 min
